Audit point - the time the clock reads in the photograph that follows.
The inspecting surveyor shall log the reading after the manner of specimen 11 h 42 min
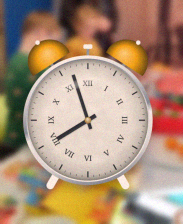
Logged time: 7 h 57 min
